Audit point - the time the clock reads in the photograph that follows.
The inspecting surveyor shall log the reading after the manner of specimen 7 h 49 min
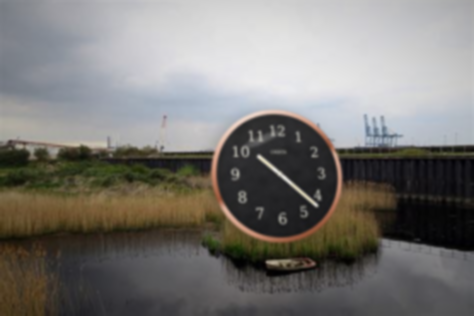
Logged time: 10 h 22 min
